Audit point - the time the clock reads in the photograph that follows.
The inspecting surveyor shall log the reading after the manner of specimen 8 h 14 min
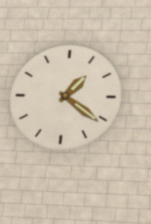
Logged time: 1 h 21 min
